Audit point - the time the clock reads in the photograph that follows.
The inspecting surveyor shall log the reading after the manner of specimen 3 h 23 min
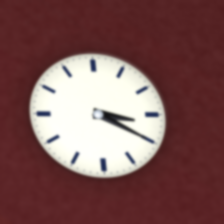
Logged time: 3 h 20 min
